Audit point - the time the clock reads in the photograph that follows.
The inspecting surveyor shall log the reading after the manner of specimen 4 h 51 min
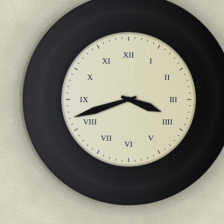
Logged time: 3 h 42 min
